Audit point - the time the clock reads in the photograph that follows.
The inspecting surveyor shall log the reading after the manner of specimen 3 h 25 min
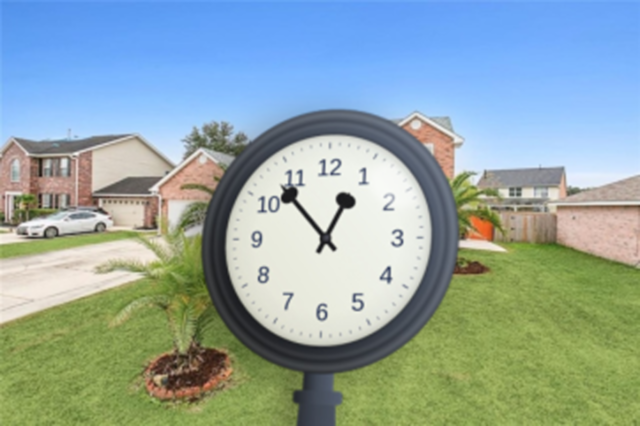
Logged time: 12 h 53 min
